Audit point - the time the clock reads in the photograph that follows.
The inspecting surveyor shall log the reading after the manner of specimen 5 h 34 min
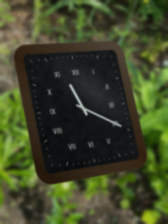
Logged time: 11 h 20 min
